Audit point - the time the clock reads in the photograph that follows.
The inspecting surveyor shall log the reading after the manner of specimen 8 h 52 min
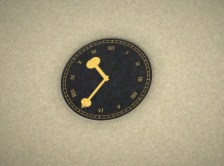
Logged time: 10 h 35 min
